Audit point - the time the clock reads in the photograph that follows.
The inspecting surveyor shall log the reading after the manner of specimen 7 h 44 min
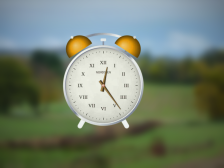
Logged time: 12 h 24 min
